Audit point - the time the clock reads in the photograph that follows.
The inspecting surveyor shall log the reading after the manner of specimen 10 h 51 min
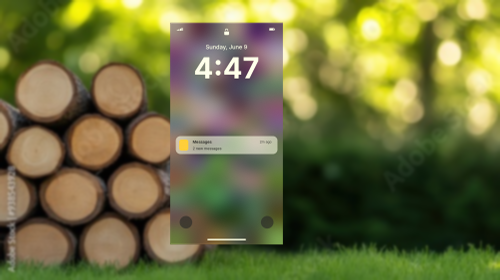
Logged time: 4 h 47 min
